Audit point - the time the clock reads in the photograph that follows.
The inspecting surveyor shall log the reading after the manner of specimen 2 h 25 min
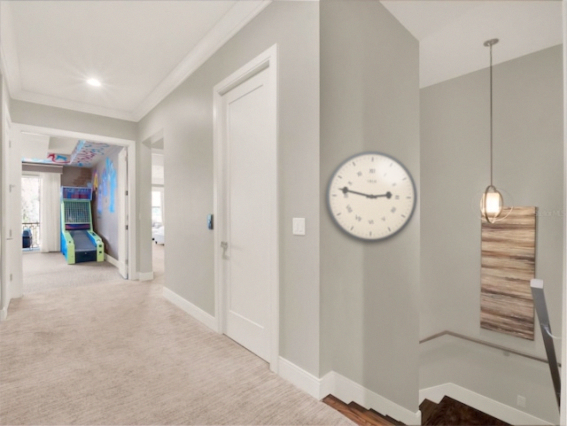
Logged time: 2 h 47 min
